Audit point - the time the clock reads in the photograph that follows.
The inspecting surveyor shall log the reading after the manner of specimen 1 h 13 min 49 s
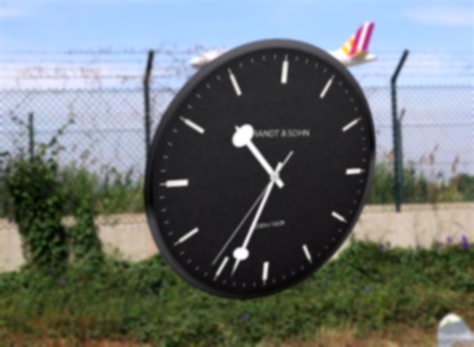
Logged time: 10 h 33 min 36 s
